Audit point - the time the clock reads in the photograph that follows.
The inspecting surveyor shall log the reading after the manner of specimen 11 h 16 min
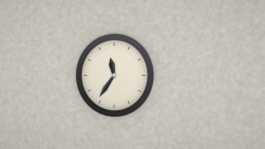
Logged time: 11 h 36 min
